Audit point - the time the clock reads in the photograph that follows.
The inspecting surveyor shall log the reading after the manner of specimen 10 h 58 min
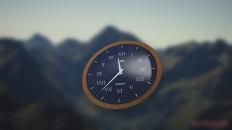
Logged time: 11 h 37 min
